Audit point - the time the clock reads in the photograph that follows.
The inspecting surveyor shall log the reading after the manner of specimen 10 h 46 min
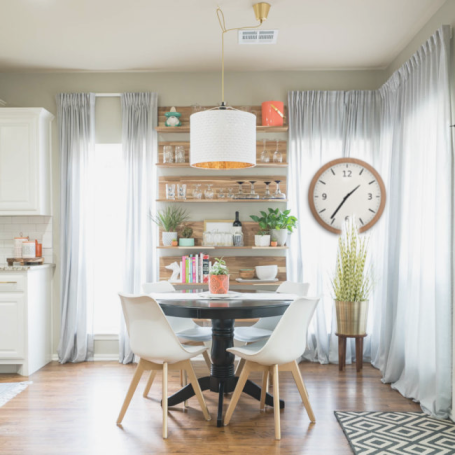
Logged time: 1 h 36 min
